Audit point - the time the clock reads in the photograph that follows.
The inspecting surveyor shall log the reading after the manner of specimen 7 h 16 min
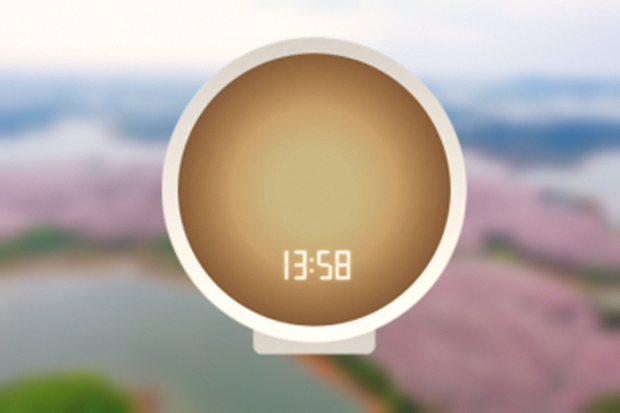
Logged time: 13 h 58 min
